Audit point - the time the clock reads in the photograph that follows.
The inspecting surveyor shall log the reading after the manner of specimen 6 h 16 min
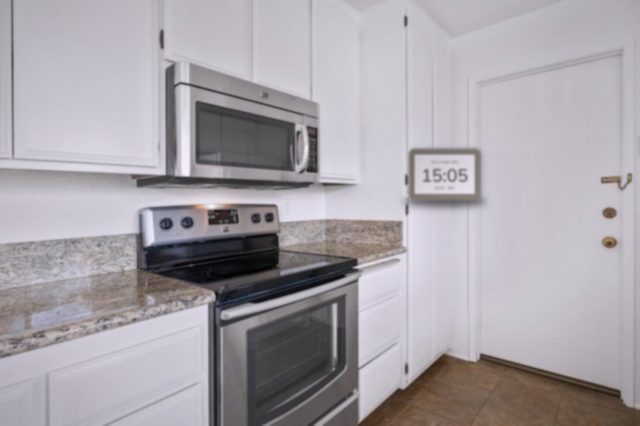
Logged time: 15 h 05 min
